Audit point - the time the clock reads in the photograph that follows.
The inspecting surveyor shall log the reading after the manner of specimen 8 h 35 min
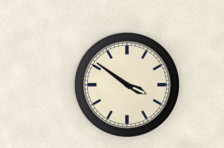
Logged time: 3 h 51 min
